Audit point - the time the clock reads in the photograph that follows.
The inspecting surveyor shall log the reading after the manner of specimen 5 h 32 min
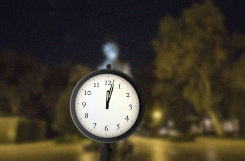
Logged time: 12 h 02 min
